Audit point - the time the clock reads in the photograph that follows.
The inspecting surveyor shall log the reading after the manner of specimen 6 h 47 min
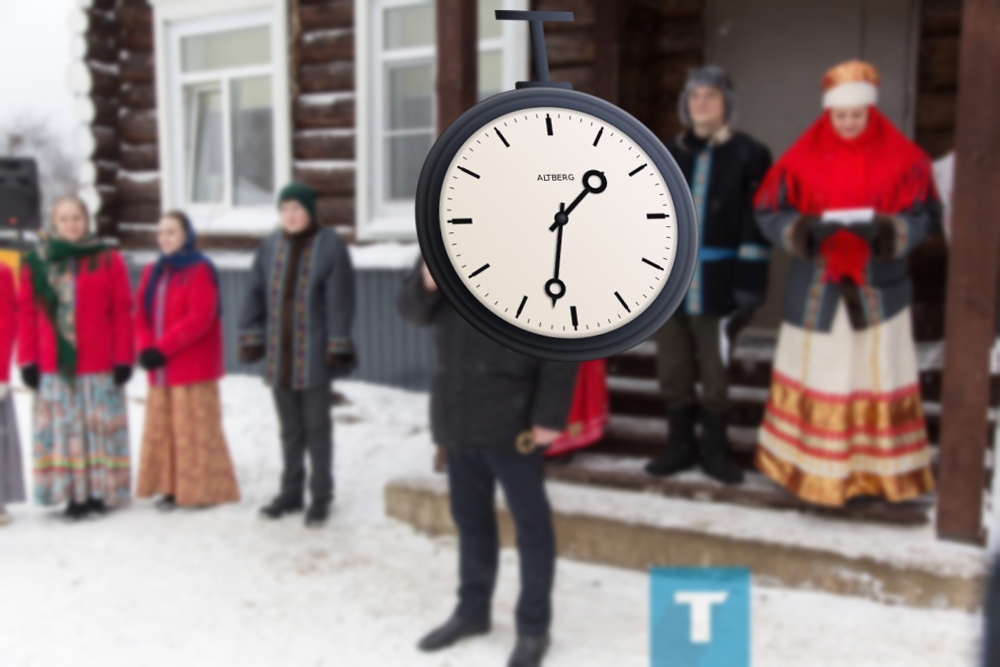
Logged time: 1 h 32 min
